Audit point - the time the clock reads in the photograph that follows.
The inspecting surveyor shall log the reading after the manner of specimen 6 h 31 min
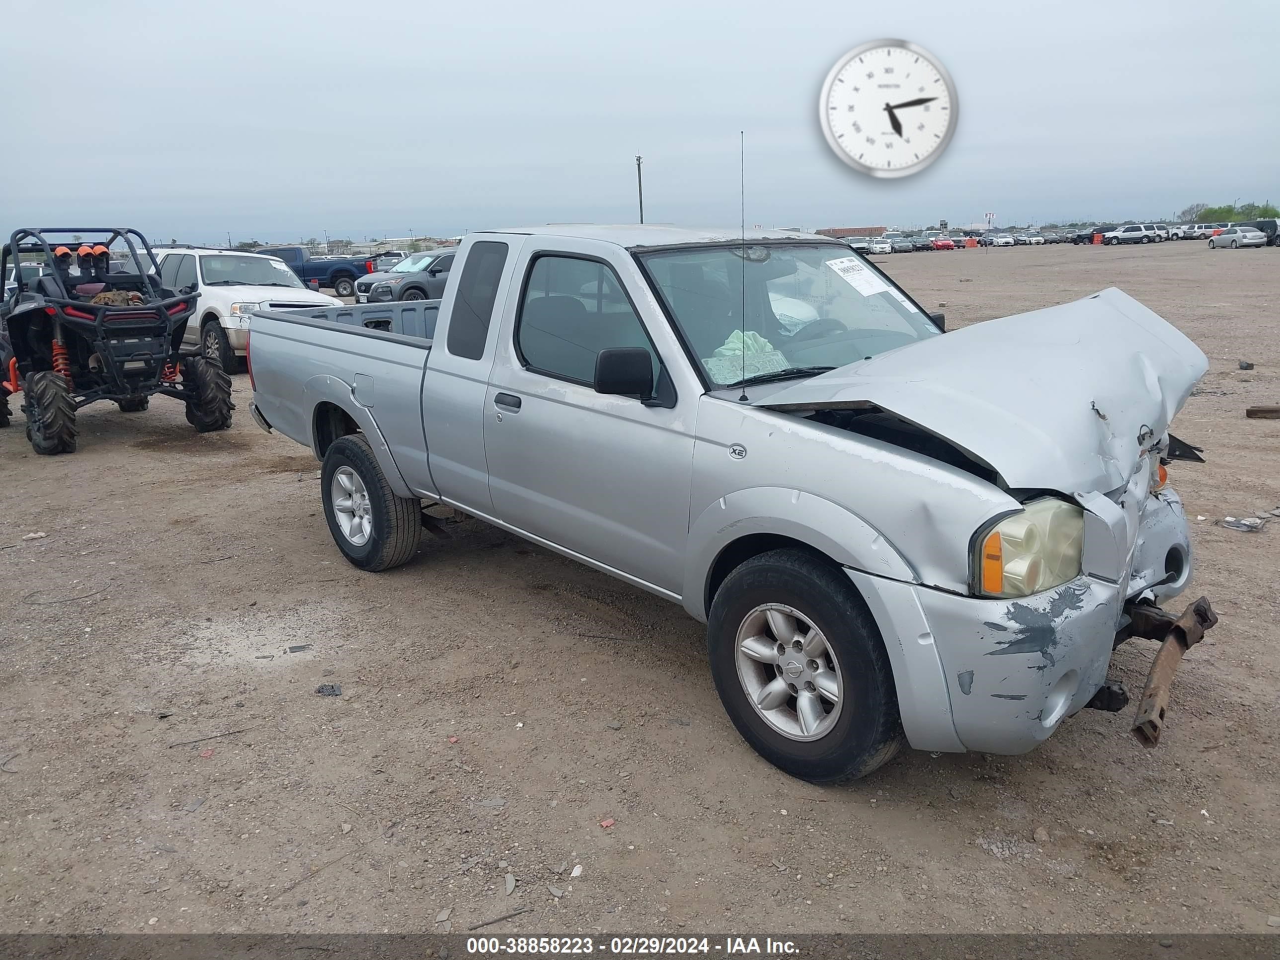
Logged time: 5 h 13 min
